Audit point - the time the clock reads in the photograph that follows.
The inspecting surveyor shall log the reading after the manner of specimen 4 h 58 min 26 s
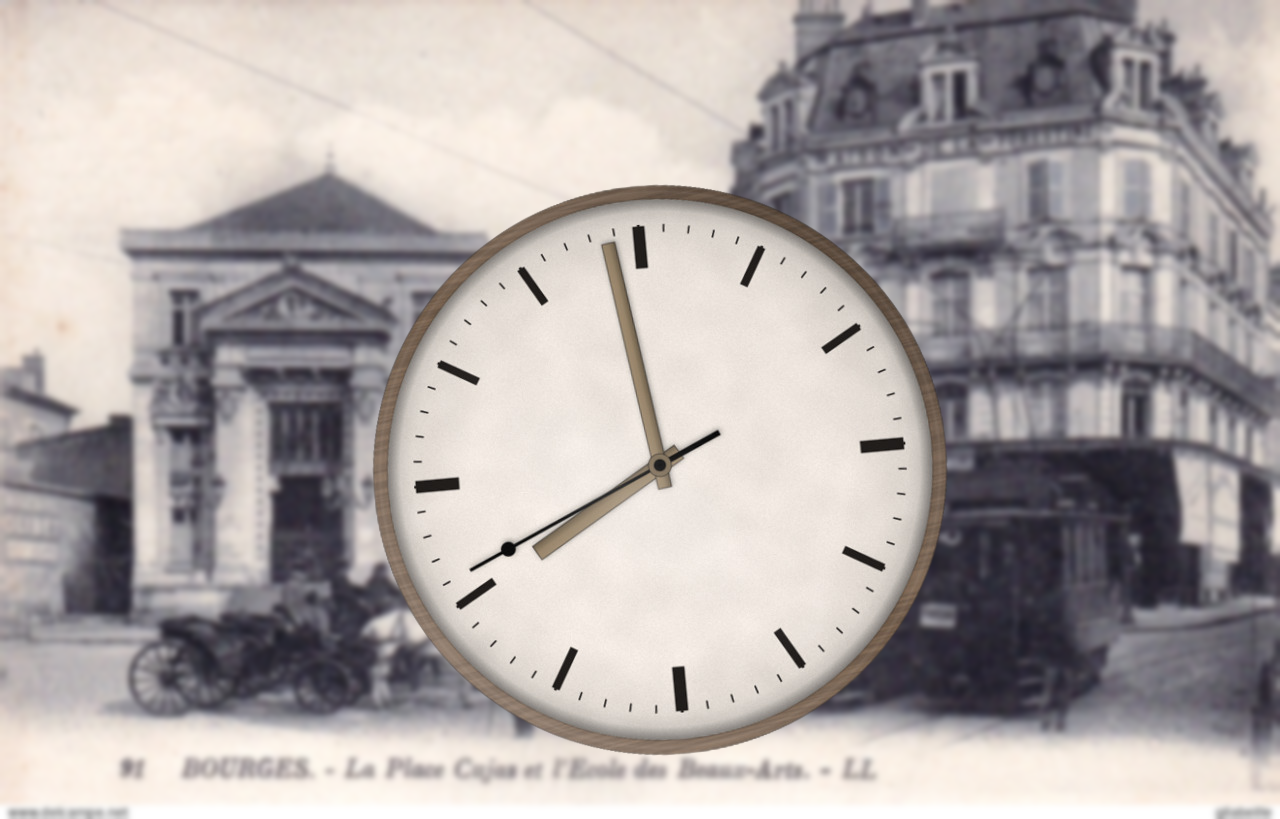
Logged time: 7 h 58 min 41 s
